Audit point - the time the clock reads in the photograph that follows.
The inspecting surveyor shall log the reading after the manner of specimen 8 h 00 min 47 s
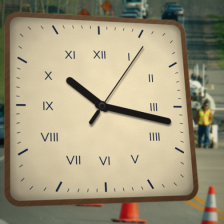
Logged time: 10 h 17 min 06 s
